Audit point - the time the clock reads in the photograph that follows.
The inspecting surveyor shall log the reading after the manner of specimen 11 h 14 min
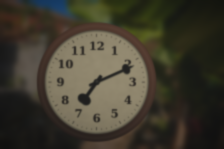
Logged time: 7 h 11 min
